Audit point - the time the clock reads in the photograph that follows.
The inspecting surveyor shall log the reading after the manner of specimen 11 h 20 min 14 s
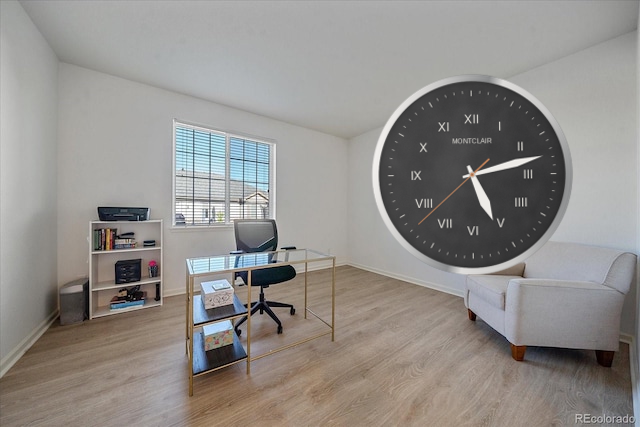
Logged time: 5 h 12 min 38 s
